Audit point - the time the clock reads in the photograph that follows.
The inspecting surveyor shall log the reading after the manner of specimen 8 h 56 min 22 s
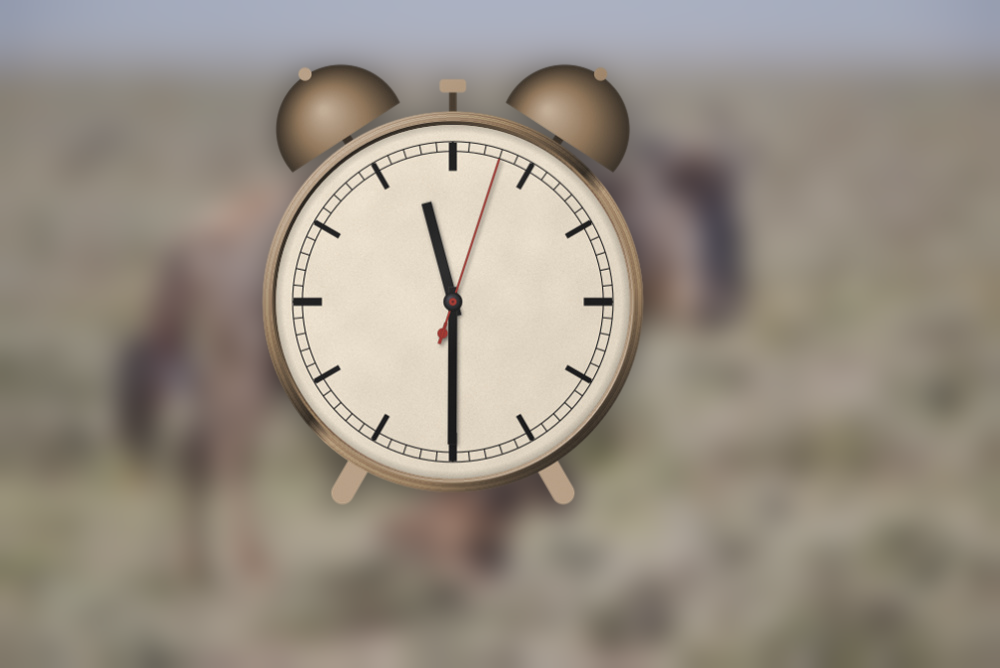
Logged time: 11 h 30 min 03 s
